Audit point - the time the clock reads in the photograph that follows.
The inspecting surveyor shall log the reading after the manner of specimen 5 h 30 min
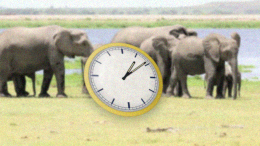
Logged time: 1 h 09 min
